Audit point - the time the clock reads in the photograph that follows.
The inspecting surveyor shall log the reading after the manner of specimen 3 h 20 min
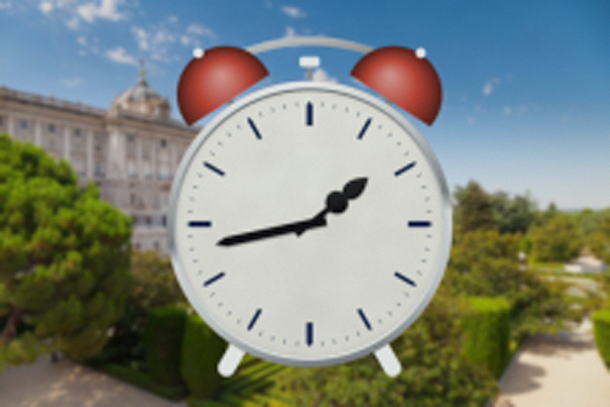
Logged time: 1 h 43 min
